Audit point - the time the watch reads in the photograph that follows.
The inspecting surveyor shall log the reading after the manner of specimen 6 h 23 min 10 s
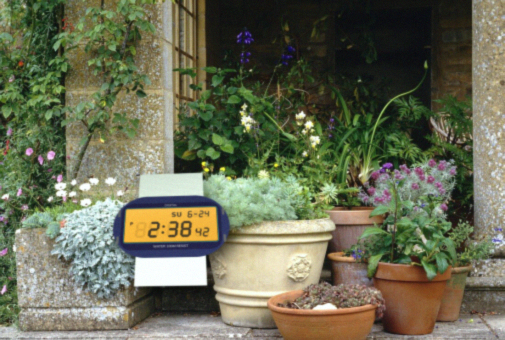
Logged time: 2 h 38 min 42 s
